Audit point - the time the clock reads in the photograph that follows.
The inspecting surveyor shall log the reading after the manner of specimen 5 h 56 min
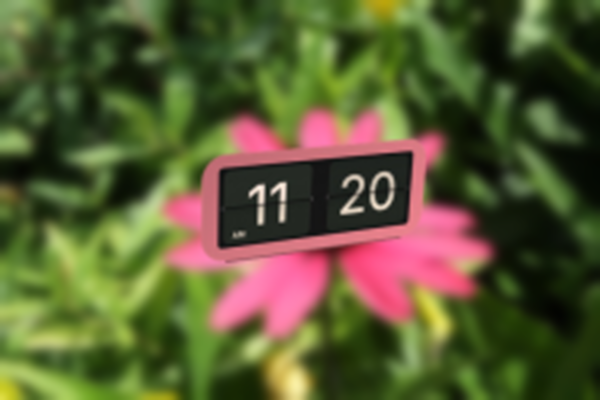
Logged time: 11 h 20 min
